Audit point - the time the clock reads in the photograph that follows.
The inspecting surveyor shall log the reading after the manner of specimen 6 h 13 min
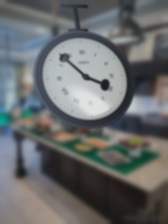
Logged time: 3 h 53 min
